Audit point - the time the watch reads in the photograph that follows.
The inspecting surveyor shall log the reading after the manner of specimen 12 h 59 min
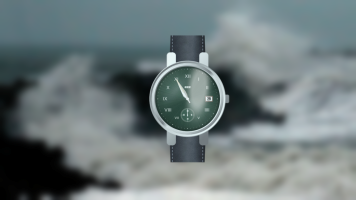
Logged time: 10 h 55 min
